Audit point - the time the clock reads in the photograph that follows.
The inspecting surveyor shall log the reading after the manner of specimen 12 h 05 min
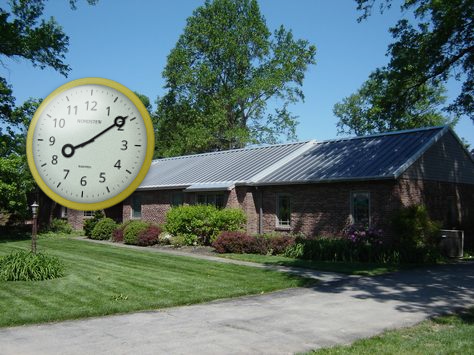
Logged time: 8 h 09 min
